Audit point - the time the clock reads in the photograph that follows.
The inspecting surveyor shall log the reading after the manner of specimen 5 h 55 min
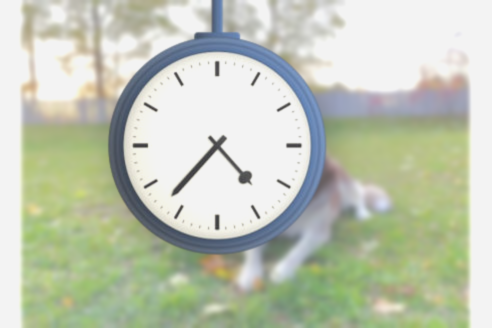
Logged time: 4 h 37 min
